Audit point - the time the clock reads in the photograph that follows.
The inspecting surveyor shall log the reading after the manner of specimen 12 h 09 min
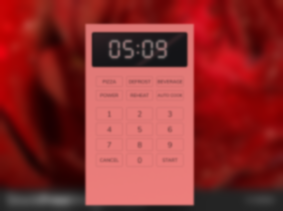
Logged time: 5 h 09 min
